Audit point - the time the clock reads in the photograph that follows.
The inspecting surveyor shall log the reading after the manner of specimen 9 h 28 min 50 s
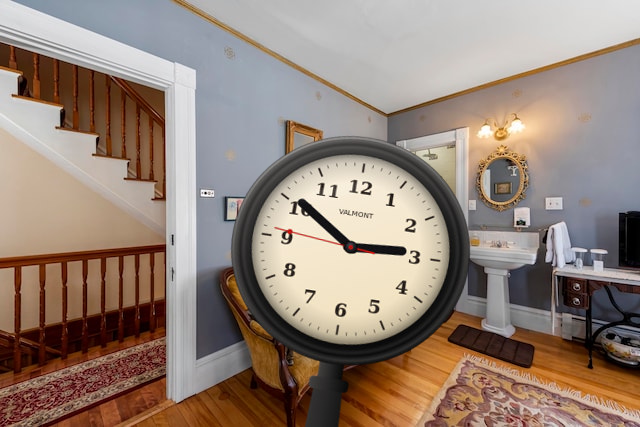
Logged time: 2 h 50 min 46 s
